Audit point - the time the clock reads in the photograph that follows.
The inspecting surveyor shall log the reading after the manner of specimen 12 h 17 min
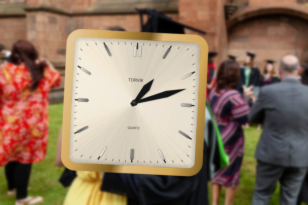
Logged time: 1 h 12 min
